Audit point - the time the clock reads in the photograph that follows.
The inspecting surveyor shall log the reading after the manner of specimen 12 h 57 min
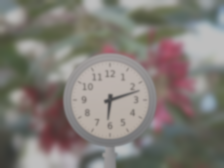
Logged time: 6 h 12 min
